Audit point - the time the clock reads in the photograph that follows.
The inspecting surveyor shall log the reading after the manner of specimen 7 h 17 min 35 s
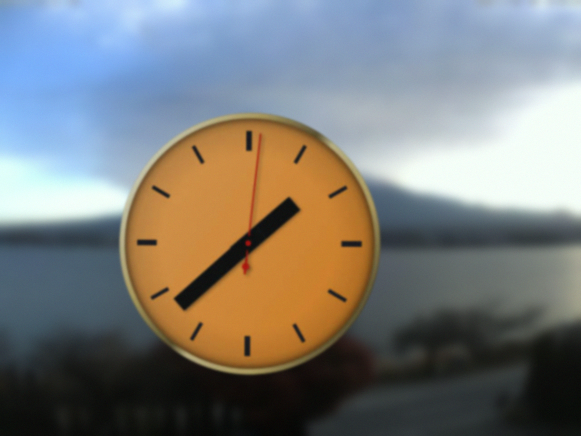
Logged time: 1 h 38 min 01 s
